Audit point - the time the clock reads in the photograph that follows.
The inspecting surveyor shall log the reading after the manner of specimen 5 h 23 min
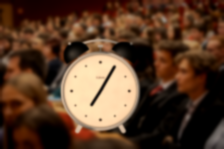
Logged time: 7 h 05 min
